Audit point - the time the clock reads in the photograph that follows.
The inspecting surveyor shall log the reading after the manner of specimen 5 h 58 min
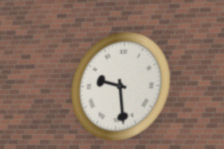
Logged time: 9 h 28 min
